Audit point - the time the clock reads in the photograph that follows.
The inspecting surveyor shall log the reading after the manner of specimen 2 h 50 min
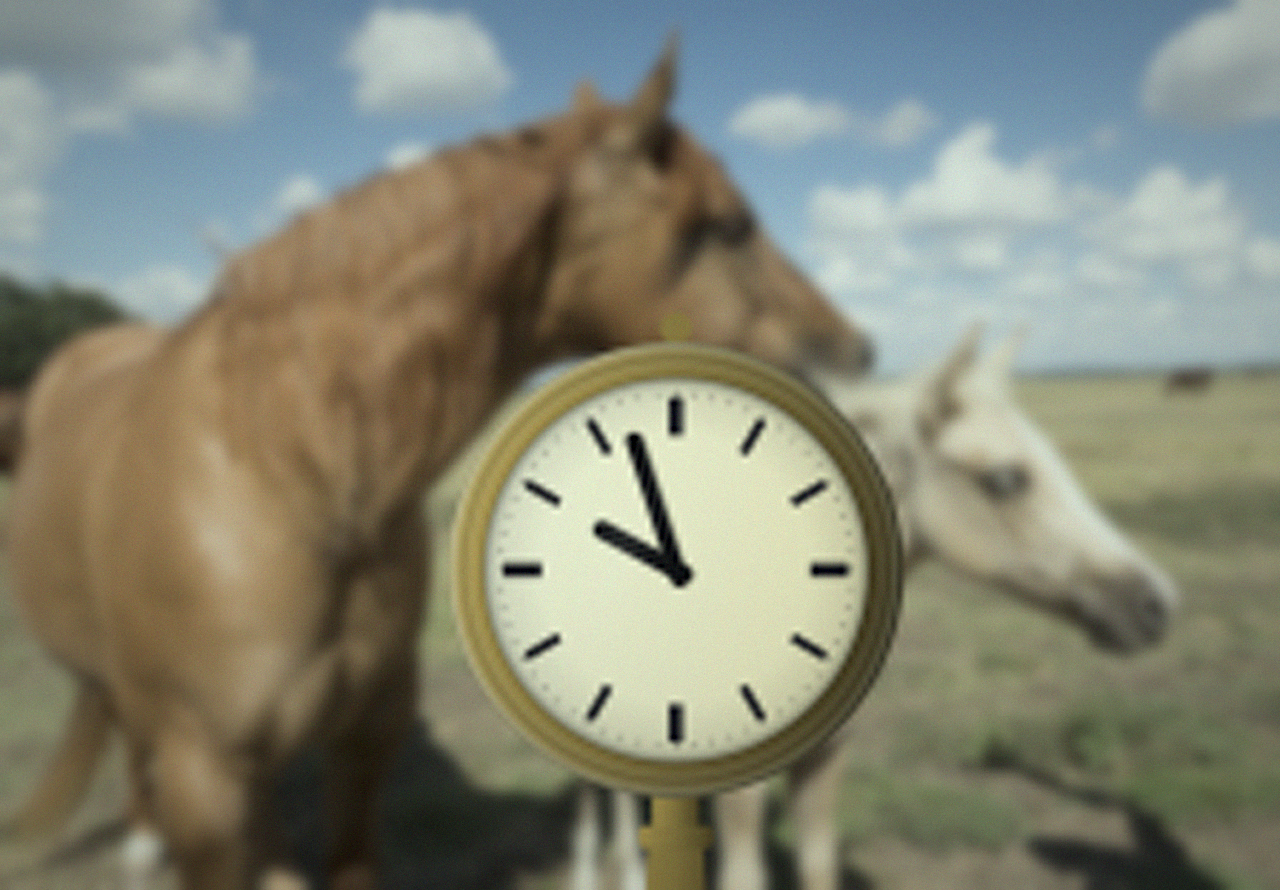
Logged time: 9 h 57 min
